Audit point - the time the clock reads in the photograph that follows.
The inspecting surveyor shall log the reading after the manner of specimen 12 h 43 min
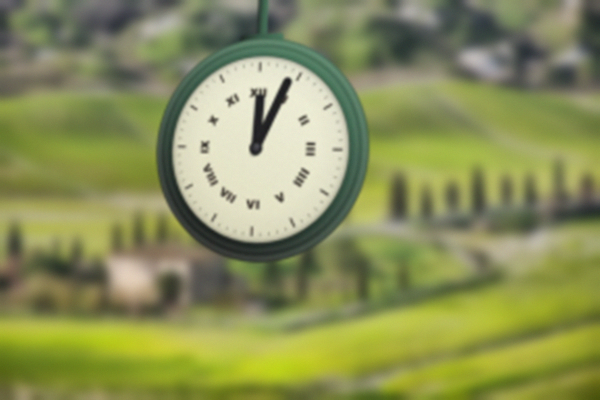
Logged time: 12 h 04 min
